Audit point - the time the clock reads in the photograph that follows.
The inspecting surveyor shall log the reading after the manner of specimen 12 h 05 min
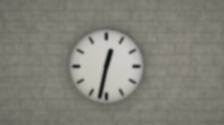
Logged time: 12 h 32 min
